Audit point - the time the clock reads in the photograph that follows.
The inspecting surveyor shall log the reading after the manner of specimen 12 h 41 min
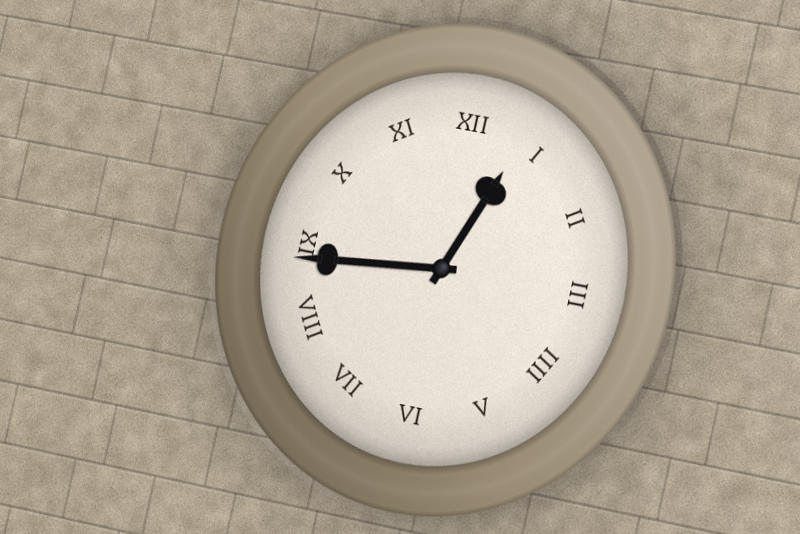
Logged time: 12 h 44 min
